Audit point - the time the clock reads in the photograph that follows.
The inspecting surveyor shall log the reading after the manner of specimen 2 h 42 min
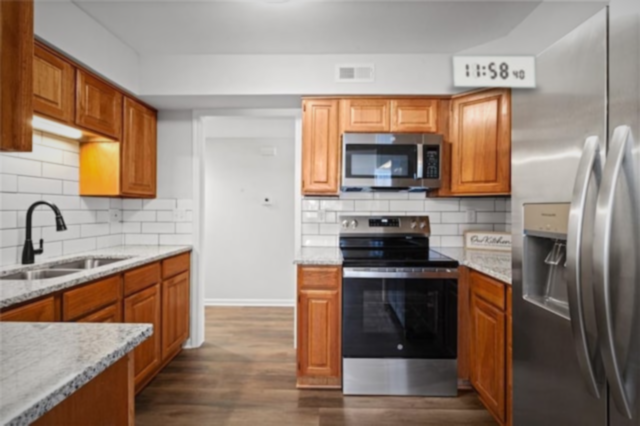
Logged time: 11 h 58 min
